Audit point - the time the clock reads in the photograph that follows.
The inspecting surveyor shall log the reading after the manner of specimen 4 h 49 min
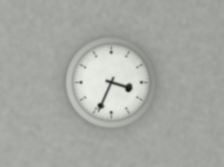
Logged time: 3 h 34 min
